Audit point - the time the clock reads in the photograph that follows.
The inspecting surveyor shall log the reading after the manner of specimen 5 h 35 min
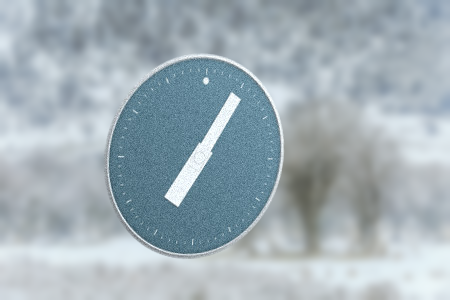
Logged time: 7 h 05 min
